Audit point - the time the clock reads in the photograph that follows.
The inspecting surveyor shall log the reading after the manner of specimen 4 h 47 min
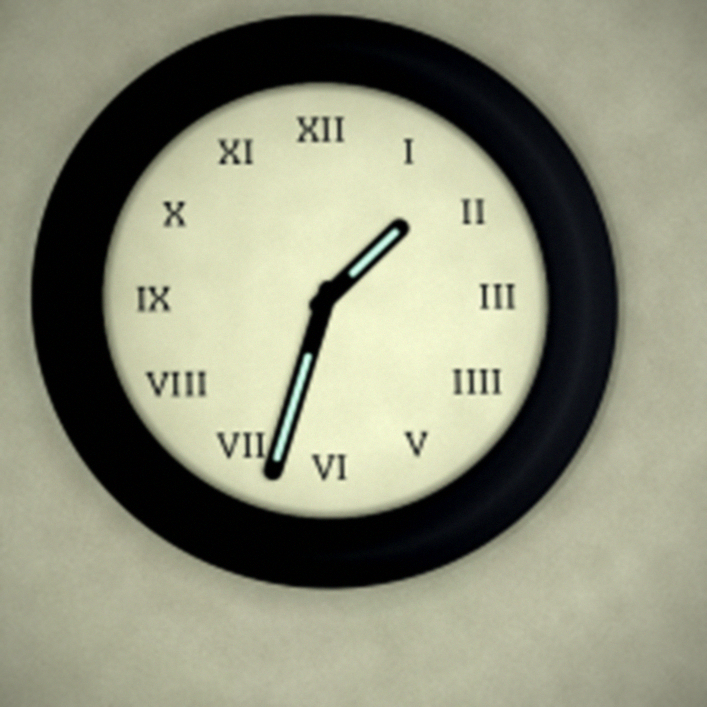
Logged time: 1 h 33 min
